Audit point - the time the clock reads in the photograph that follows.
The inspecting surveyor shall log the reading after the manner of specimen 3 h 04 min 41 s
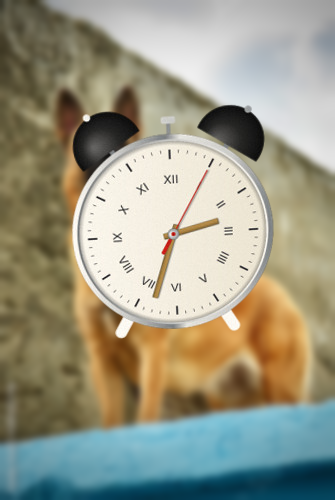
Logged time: 2 h 33 min 05 s
